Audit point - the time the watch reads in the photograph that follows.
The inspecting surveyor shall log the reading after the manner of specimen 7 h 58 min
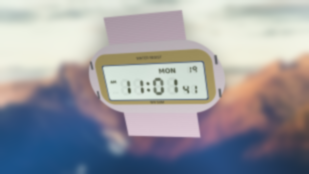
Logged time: 11 h 01 min
